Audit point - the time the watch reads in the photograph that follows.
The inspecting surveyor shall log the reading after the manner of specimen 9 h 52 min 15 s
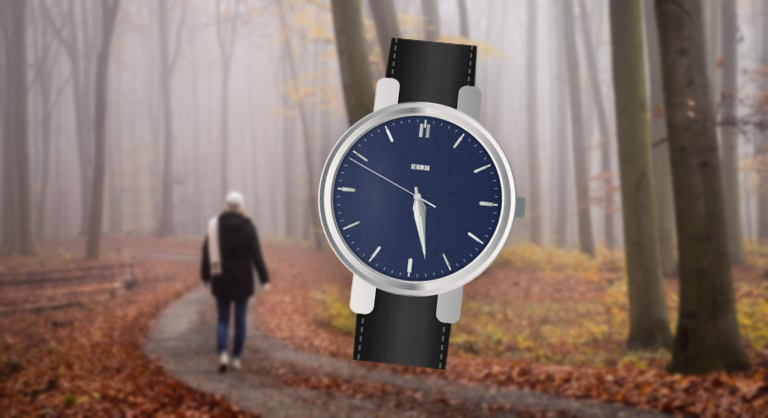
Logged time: 5 h 27 min 49 s
